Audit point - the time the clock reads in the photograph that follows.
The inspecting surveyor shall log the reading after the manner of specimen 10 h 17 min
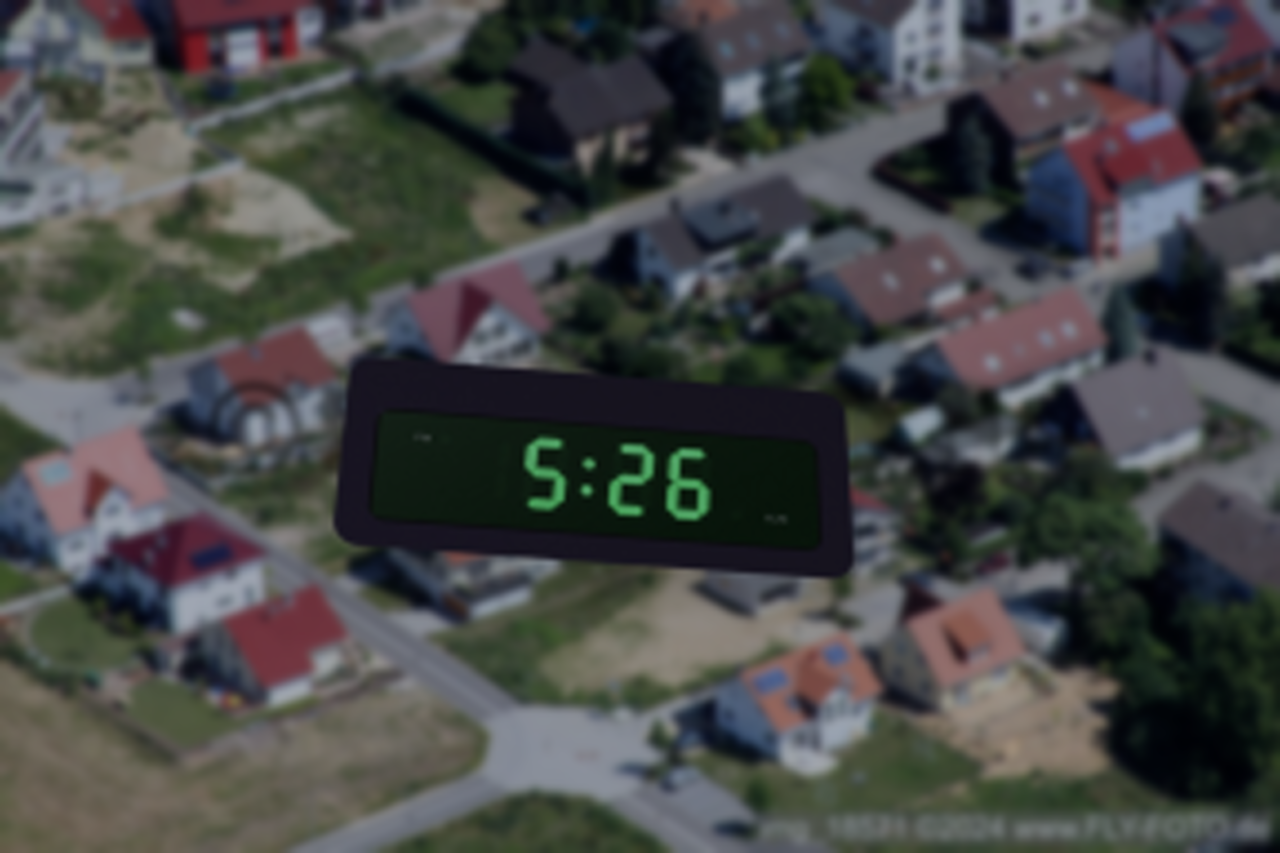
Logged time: 5 h 26 min
